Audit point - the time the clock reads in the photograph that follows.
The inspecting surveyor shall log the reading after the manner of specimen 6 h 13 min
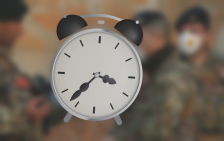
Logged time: 3 h 37 min
